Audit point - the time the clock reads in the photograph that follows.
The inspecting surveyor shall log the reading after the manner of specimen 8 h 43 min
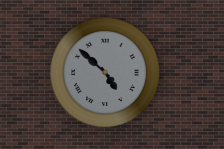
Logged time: 4 h 52 min
